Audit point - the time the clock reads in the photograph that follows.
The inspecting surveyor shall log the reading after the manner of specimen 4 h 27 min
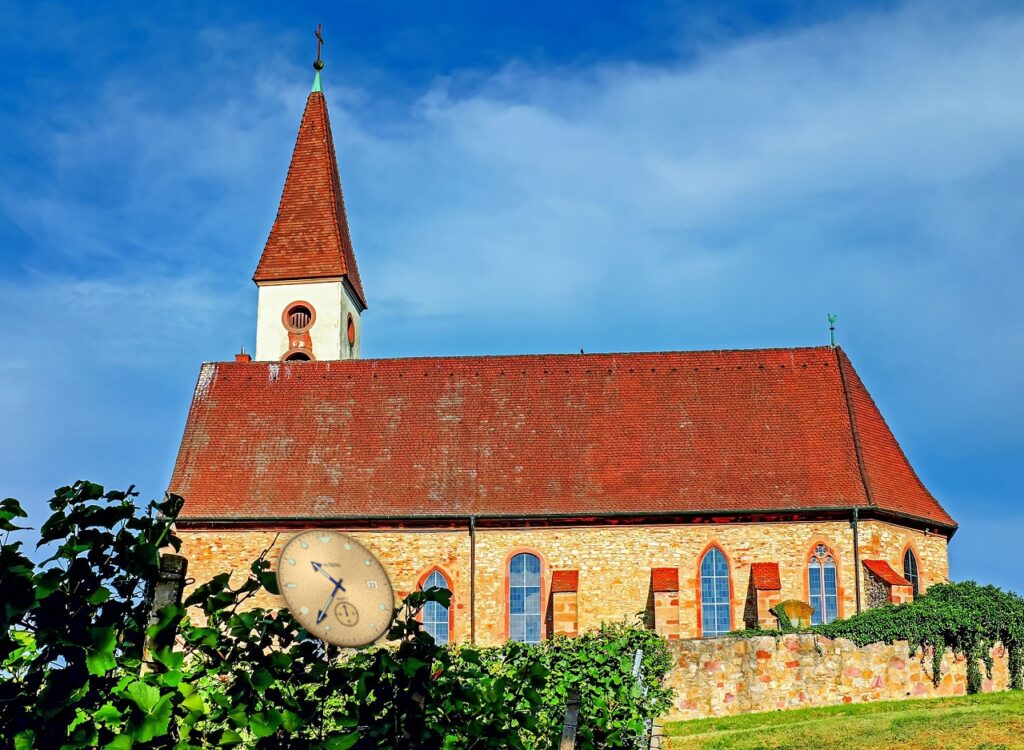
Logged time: 10 h 37 min
